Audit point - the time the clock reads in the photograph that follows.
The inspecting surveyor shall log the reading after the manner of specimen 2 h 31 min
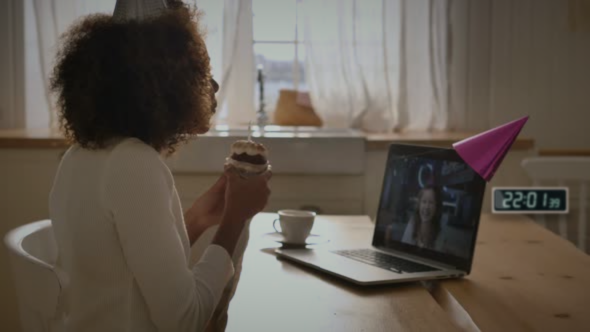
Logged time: 22 h 01 min
